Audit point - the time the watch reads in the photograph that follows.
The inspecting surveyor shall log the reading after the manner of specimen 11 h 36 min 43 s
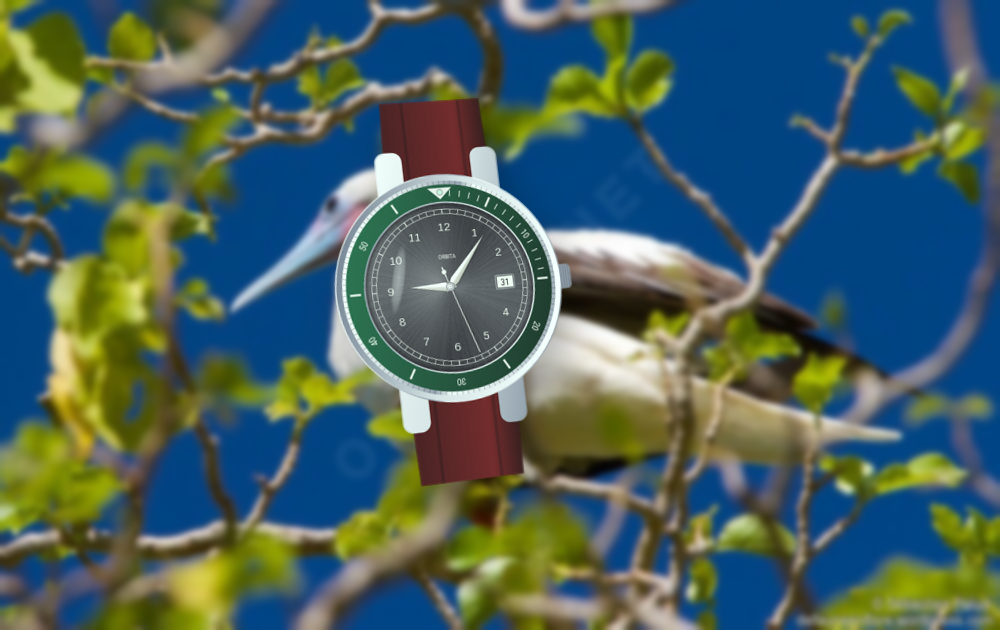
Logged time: 9 h 06 min 27 s
